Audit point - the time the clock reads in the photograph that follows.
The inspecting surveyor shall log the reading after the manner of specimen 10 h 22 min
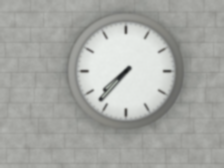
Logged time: 7 h 37 min
